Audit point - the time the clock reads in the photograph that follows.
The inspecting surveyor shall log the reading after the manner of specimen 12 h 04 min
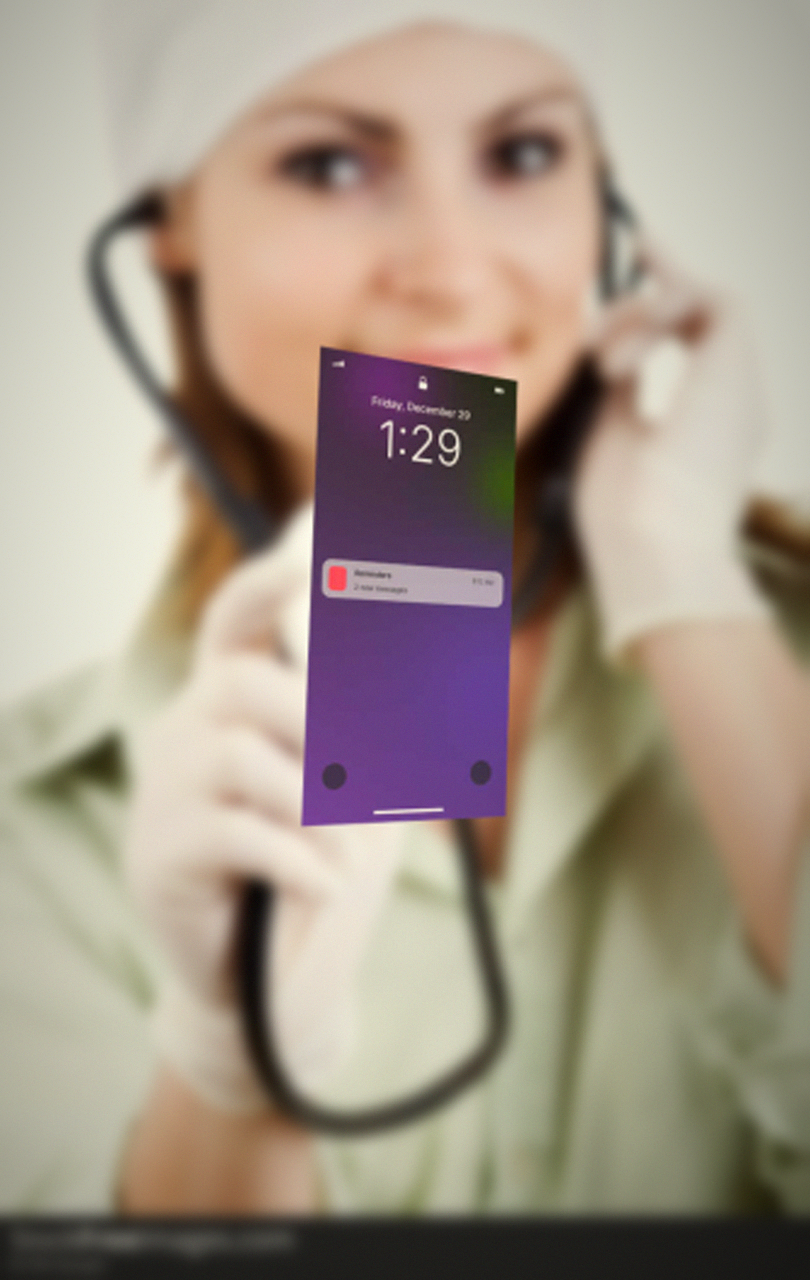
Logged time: 1 h 29 min
